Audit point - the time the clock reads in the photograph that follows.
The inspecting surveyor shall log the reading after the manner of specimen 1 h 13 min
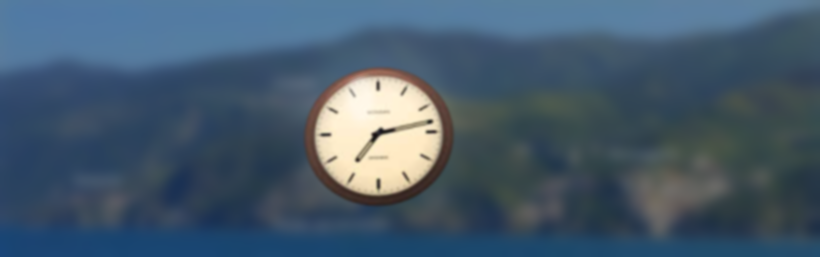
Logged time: 7 h 13 min
